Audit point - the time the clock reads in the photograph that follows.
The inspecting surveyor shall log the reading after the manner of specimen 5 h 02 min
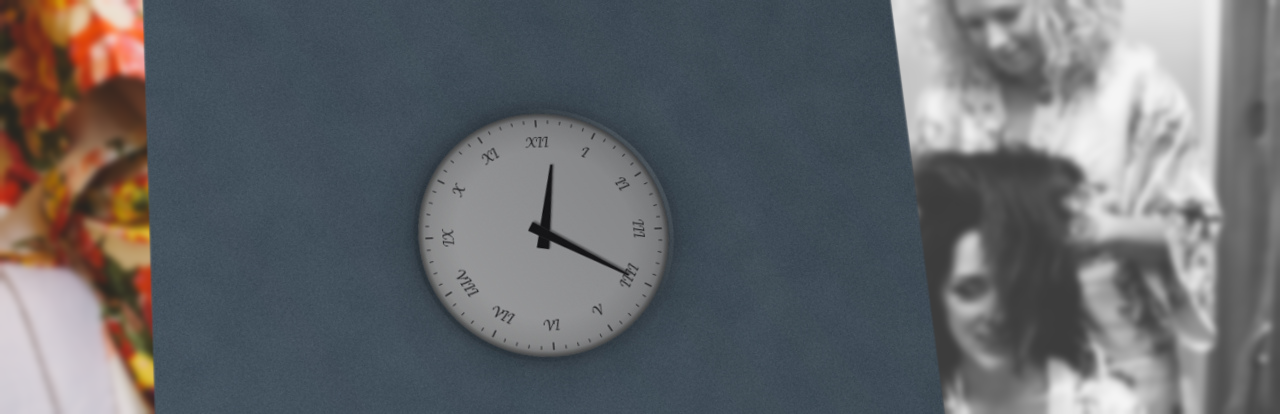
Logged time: 12 h 20 min
